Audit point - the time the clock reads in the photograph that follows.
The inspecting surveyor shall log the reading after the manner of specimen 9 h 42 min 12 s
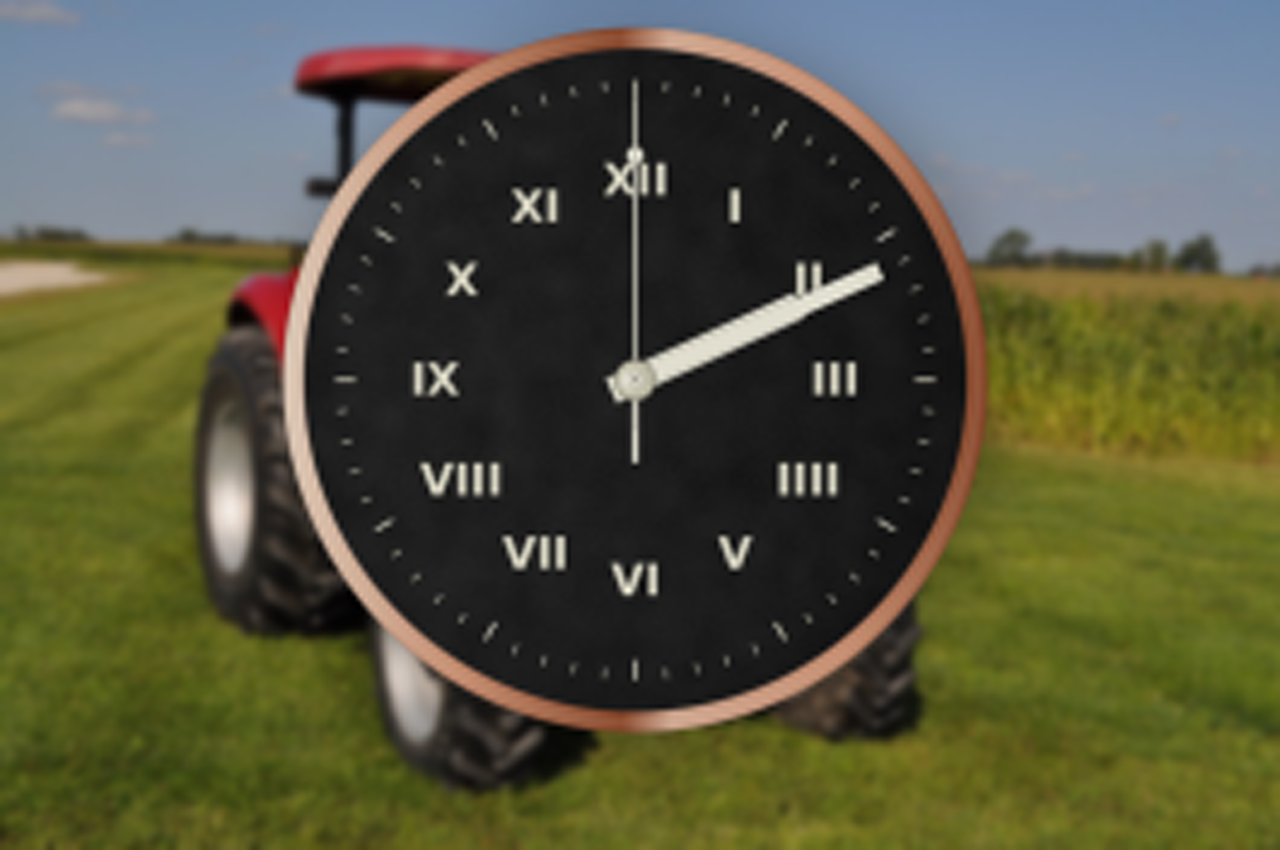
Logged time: 2 h 11 min 00 s
